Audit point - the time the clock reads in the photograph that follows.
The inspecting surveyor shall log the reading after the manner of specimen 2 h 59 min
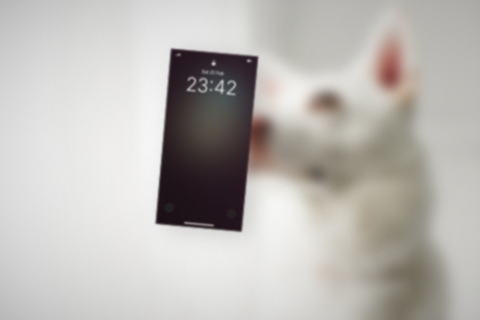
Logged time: 23 h 42 min
